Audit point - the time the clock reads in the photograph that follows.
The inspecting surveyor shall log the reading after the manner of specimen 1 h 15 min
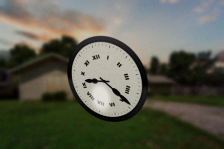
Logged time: 9 h 24 min
